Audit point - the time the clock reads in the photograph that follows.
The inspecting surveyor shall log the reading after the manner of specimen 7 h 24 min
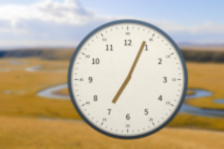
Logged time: 7 h 04 min
